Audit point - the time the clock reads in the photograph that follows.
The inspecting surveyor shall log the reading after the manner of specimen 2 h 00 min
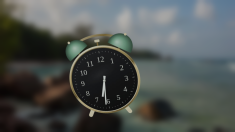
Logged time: 6 h 31 min
